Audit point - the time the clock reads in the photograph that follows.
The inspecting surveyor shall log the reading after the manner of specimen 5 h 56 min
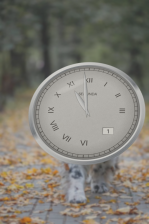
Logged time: 10 h 59 min
